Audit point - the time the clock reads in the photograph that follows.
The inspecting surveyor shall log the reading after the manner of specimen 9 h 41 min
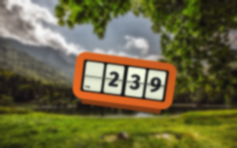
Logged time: 2 h 39 min
